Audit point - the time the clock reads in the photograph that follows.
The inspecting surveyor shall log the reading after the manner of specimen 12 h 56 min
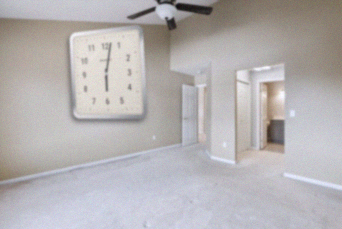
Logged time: 6 h 02 min
